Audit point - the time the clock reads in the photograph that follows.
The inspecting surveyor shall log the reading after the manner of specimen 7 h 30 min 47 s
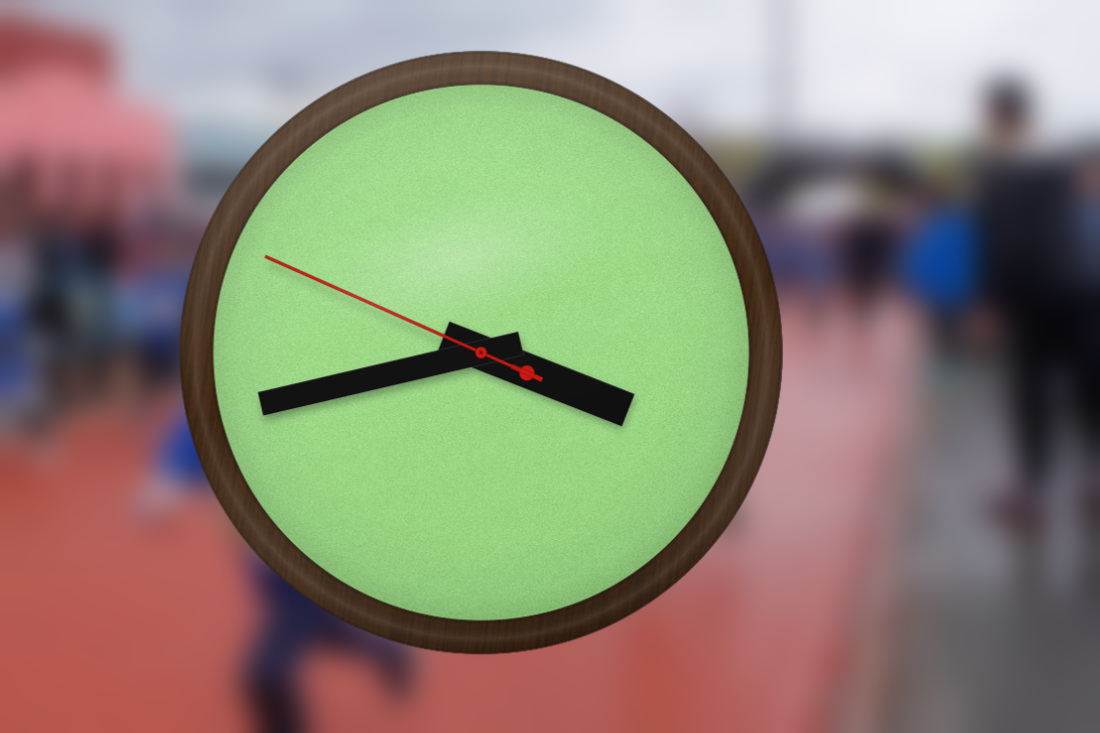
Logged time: 3 h 42 min 49 s
